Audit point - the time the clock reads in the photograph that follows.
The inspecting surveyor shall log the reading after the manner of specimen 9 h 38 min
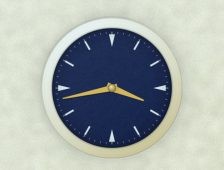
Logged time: 3 h 43 min
